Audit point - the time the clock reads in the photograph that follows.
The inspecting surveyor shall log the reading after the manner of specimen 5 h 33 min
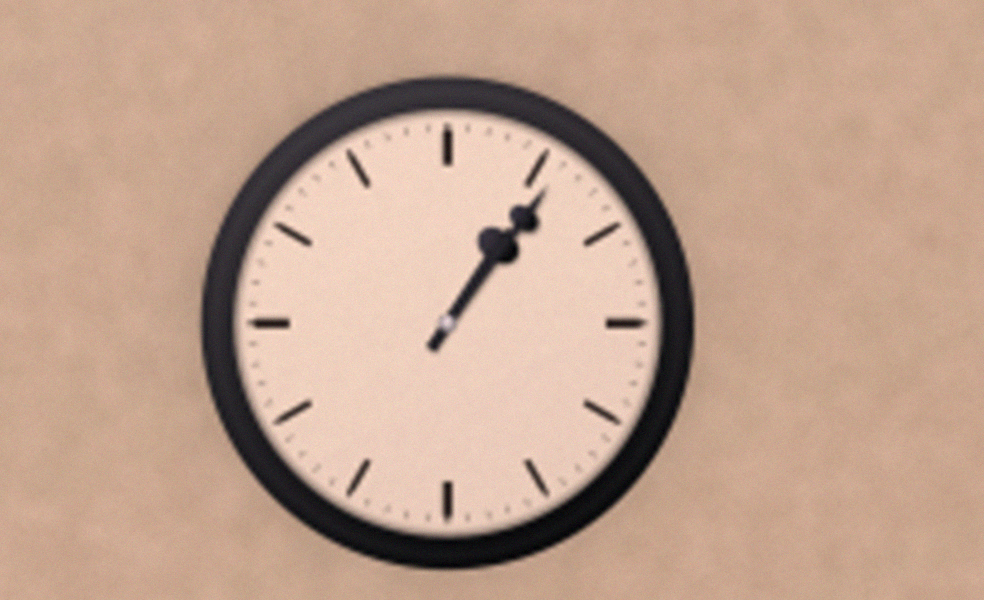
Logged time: 1 h 06 min
